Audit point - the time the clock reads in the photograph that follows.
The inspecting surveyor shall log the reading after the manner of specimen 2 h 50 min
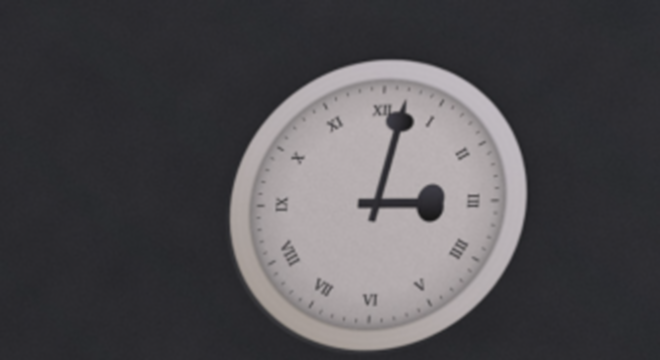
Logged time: 3 h 02 min
